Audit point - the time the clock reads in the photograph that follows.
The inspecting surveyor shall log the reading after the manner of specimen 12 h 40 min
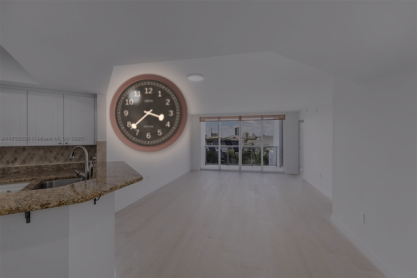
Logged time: 3 h 38 min
